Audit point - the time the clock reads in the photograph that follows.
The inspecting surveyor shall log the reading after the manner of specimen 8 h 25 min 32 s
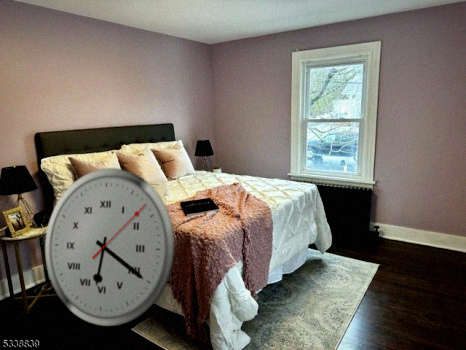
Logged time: 6 h 20 min 08 s
